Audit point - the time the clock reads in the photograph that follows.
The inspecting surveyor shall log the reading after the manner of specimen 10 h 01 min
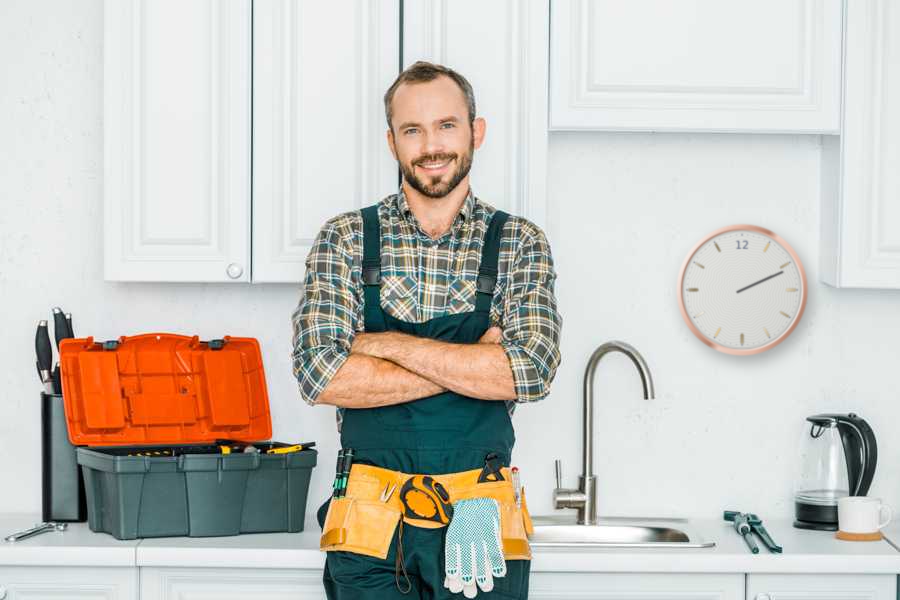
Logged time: 2 h 11 min
